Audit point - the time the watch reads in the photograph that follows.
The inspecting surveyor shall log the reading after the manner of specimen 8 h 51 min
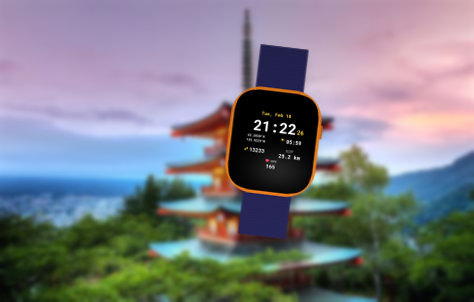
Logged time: 21 h 22 min
